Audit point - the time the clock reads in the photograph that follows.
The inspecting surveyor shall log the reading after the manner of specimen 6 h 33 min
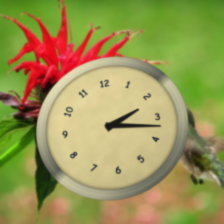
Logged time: 2 h 17 min
